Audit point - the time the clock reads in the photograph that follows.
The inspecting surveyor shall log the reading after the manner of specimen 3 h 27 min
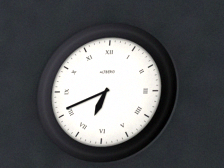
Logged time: 6 h 41 min
